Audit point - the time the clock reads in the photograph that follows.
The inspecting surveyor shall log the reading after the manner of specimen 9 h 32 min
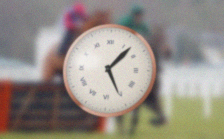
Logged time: 5 h 07 min
